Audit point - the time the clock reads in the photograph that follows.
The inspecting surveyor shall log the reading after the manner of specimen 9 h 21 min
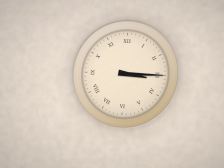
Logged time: 3 h 15 min
